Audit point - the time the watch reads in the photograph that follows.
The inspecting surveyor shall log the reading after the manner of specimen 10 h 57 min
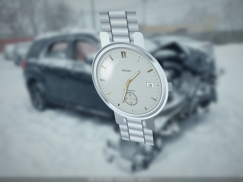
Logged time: 1 h 34 min
